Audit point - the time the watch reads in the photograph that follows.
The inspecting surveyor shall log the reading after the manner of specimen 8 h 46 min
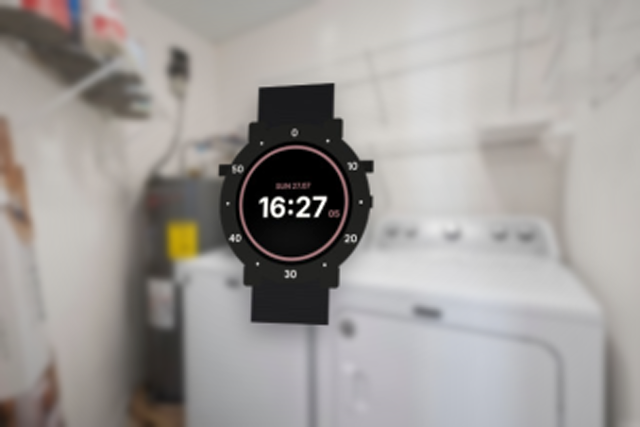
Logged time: 16 h 27 min
